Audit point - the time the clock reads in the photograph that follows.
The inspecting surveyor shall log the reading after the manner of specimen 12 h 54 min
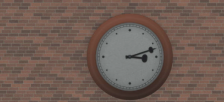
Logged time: 3 h 12 min
